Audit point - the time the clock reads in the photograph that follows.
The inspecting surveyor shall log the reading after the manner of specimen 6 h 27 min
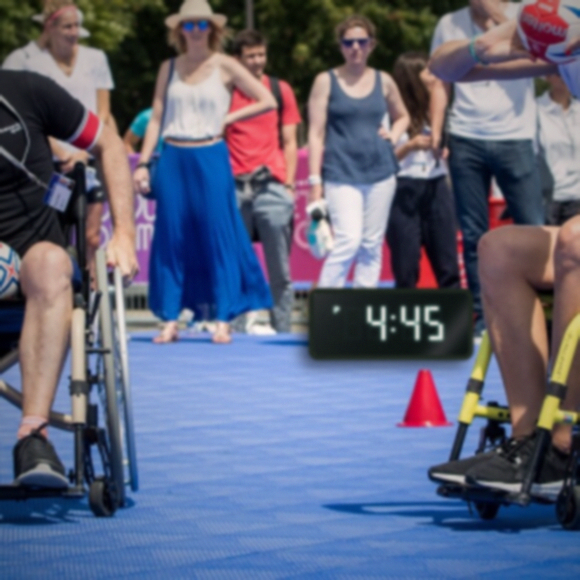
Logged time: 4 h 45 min
